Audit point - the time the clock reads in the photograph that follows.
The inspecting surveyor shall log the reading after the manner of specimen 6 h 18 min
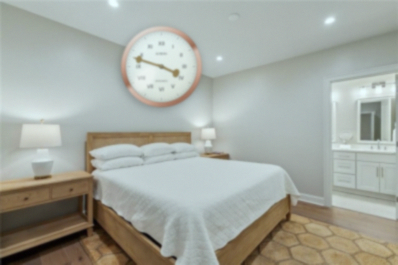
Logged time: 3 h 48 min
